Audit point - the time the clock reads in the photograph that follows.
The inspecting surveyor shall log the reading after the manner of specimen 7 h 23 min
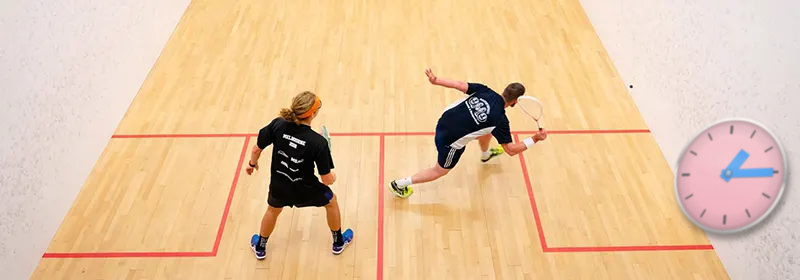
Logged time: 1 h 15 min
